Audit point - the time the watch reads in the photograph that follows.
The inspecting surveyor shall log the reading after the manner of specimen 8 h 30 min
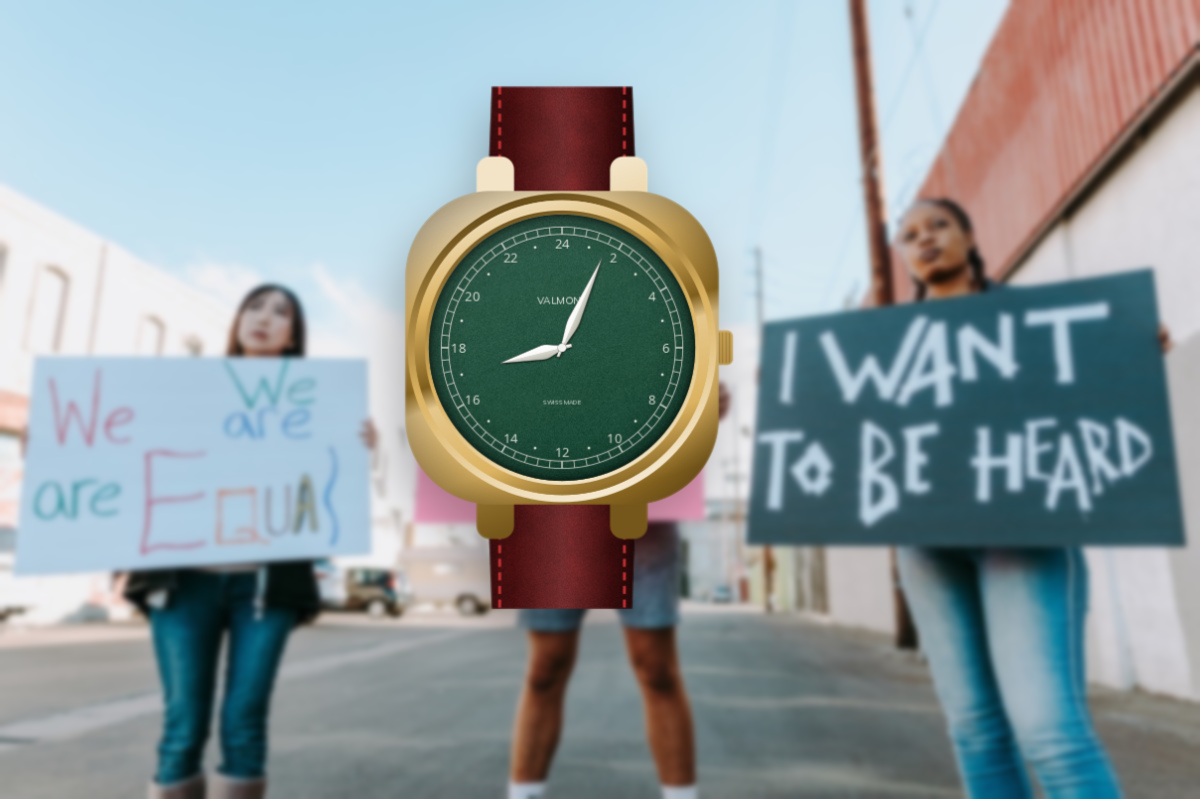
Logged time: 17 h 04 min
